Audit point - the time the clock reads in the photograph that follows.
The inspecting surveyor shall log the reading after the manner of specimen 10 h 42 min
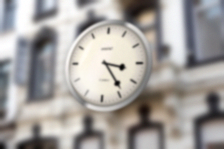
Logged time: 3 h 24 min
